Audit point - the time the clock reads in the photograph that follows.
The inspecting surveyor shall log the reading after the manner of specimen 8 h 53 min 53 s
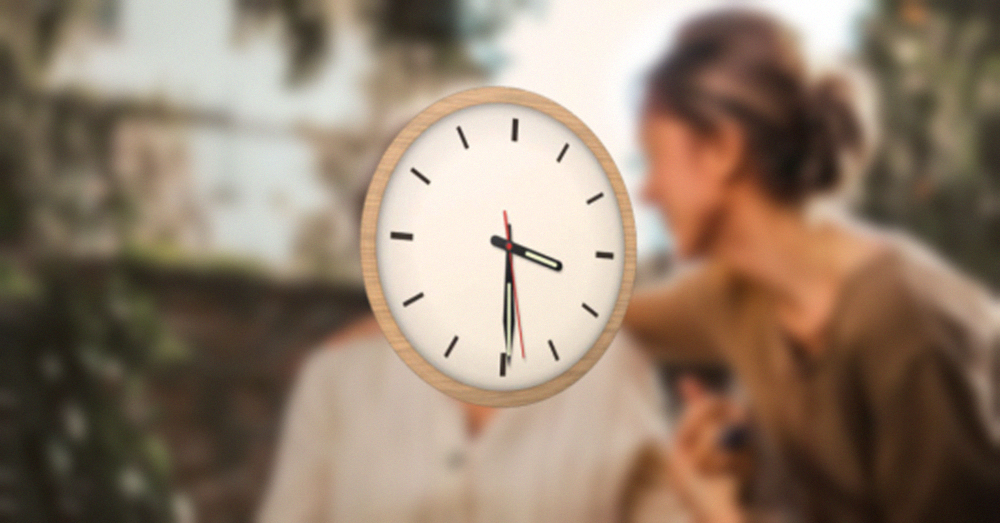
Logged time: 3 h 29 min 28 s
